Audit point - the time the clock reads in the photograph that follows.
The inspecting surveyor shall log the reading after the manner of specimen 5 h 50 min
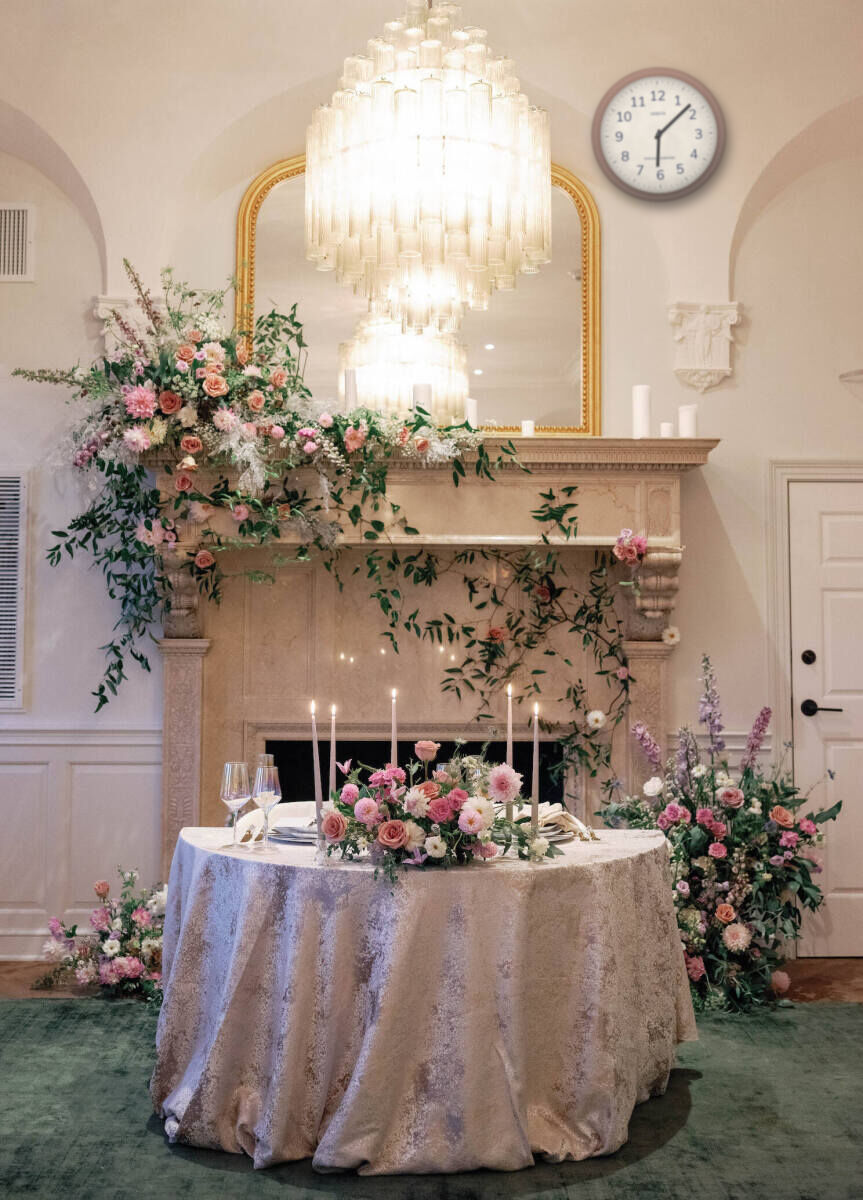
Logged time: 6 h 08 min
